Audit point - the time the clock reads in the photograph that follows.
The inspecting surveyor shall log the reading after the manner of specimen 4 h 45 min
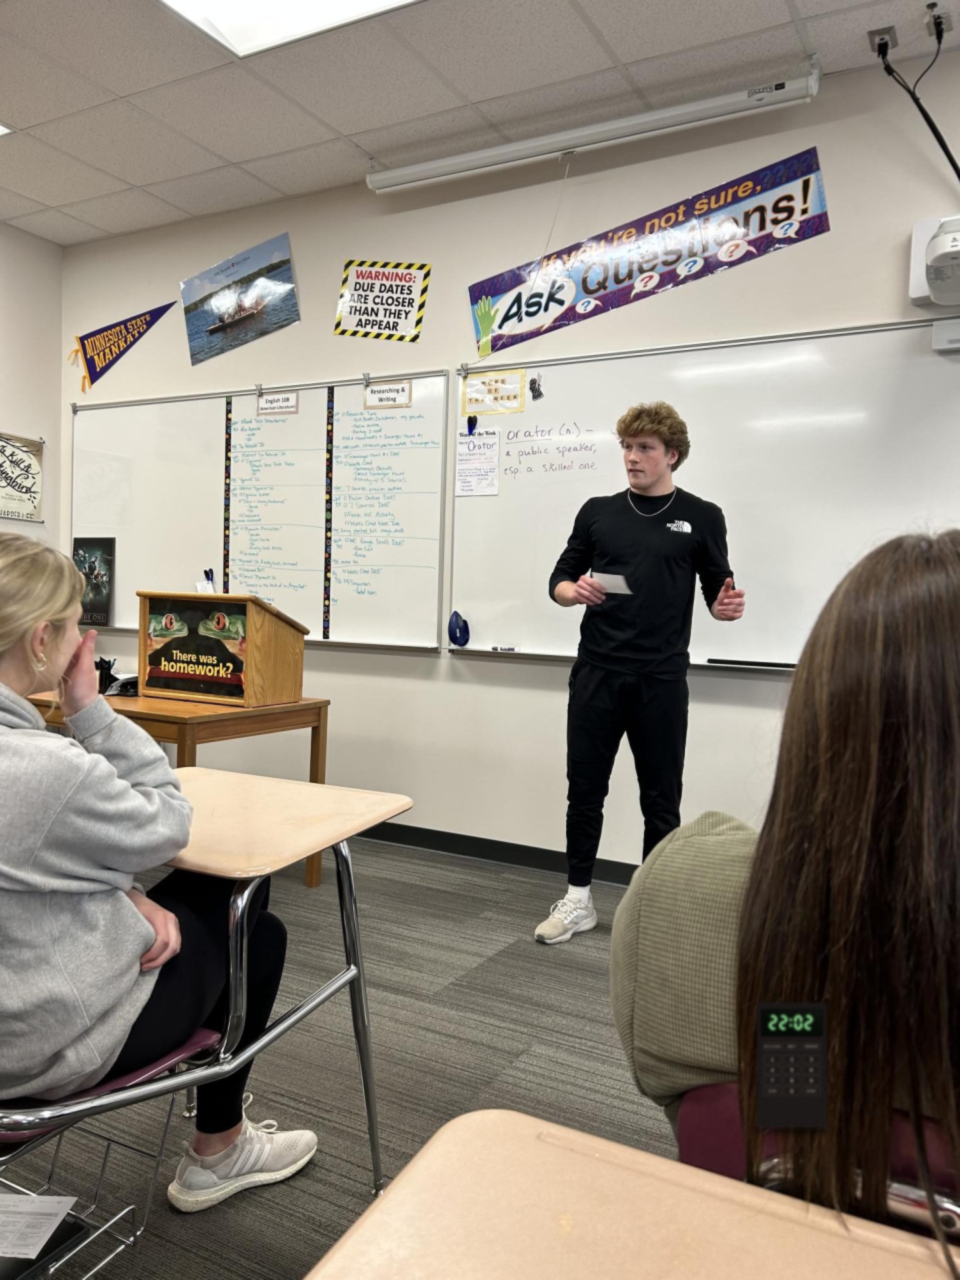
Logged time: 22 h 02 min
